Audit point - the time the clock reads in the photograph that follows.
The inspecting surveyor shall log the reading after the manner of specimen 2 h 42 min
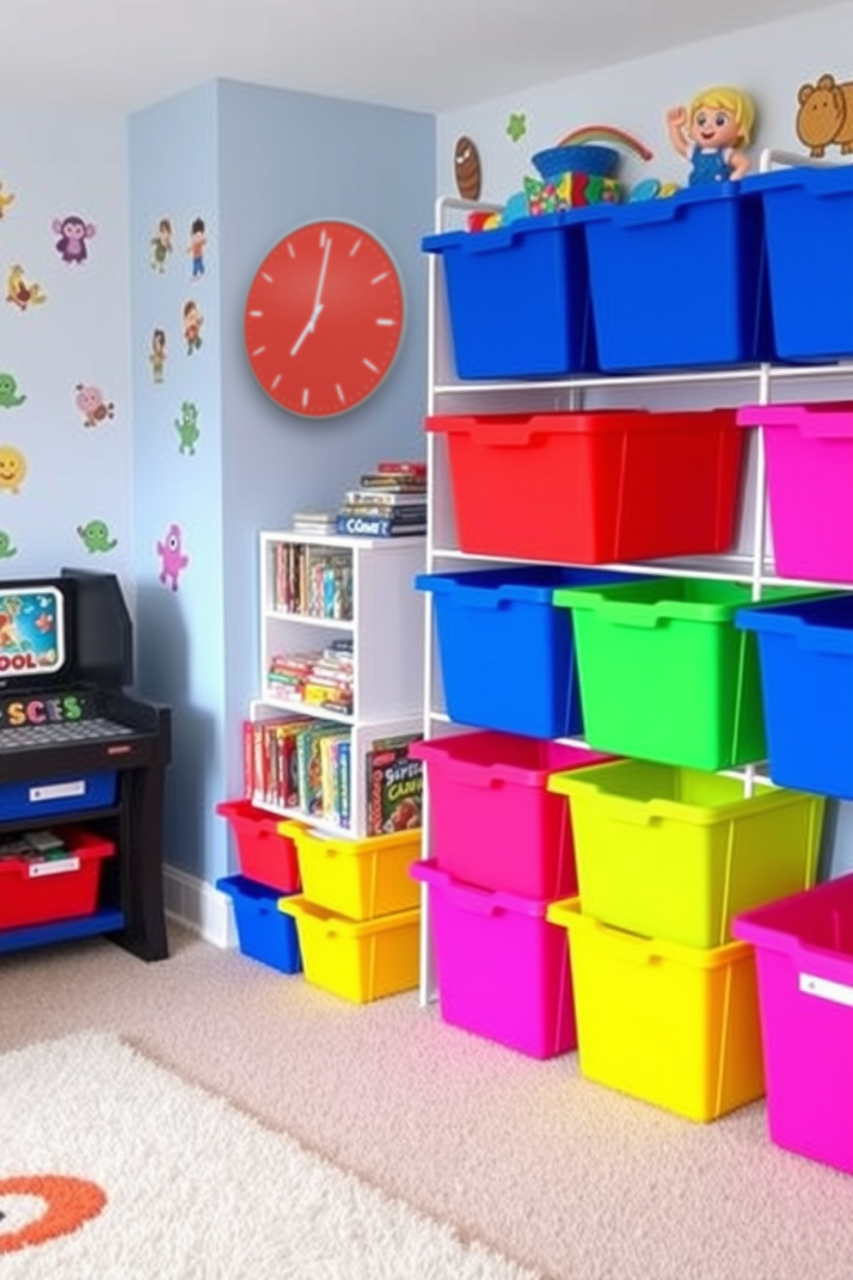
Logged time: 7 h 01 min
